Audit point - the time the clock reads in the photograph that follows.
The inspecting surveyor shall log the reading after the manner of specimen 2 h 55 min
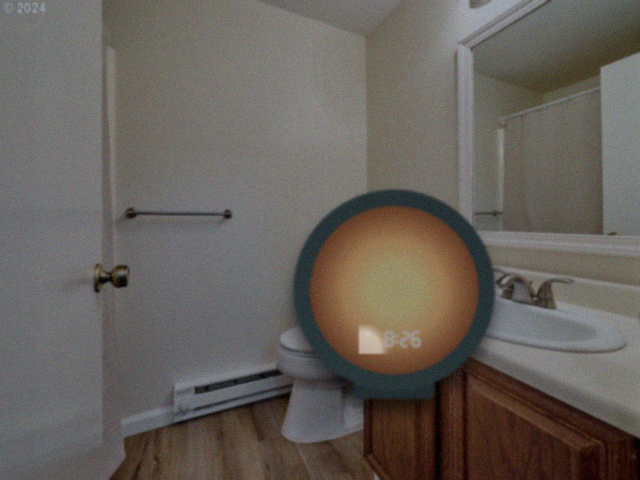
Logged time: 8 h 26 min
